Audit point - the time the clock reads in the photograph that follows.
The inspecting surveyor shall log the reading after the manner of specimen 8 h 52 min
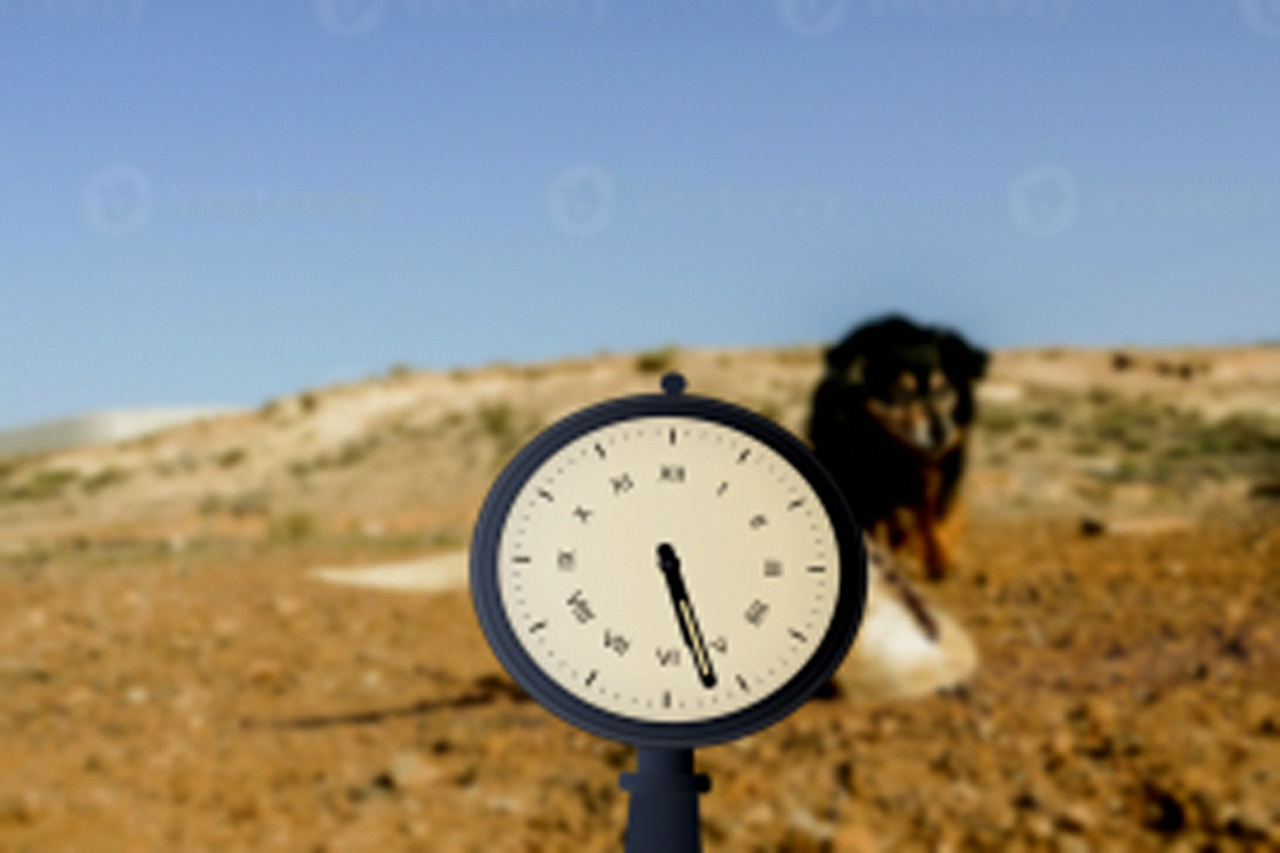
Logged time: 5 h 27 min
